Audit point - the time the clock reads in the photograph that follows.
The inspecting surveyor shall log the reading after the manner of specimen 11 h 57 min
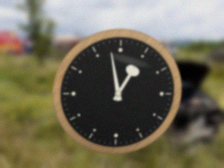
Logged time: 12 h 58 min
